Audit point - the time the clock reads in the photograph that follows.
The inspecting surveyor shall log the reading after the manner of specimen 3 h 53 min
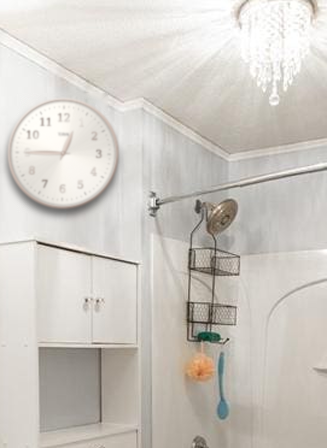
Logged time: 12 h 45 min
